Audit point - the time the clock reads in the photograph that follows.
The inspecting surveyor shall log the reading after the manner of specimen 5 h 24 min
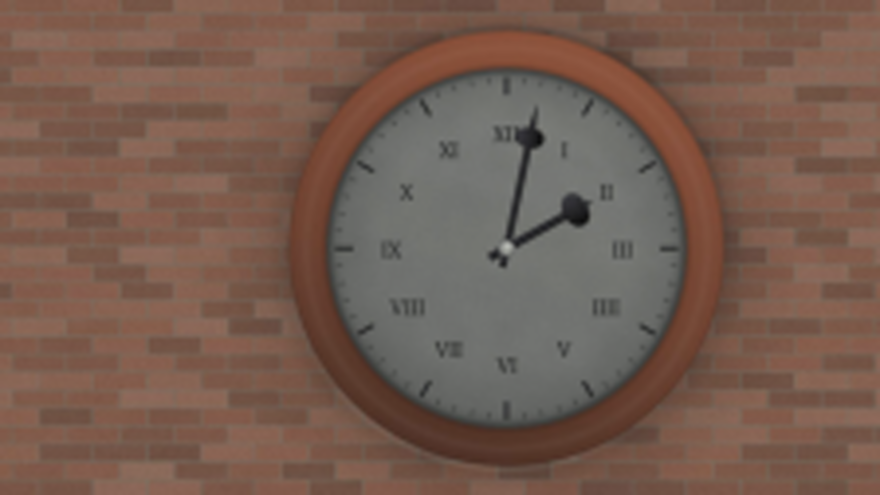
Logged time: 2 h 02 min
